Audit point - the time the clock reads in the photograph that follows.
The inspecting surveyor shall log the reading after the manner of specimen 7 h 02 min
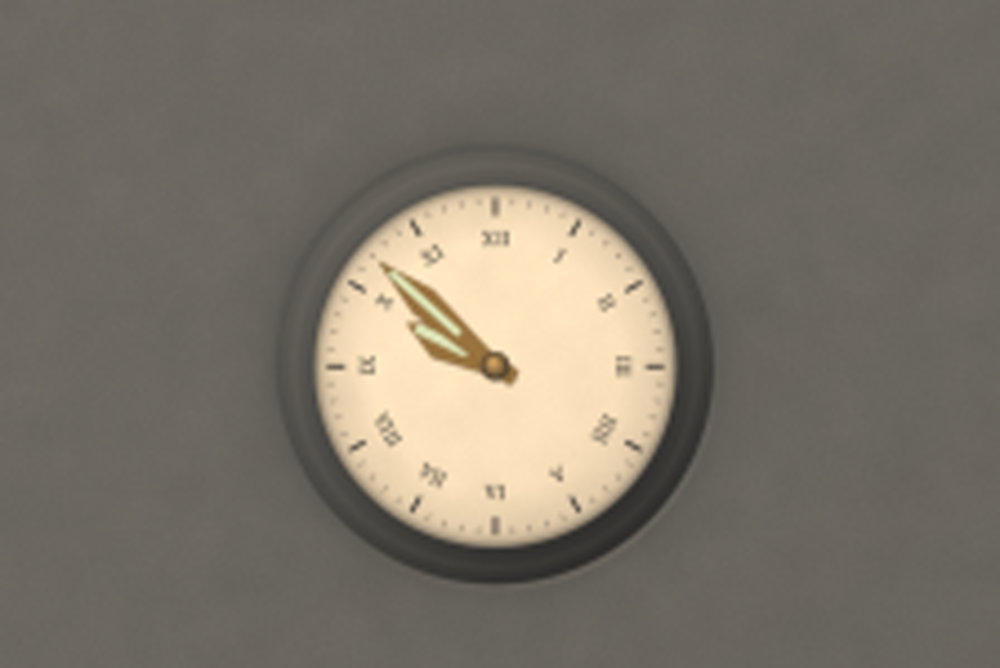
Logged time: 9 h 52 min
